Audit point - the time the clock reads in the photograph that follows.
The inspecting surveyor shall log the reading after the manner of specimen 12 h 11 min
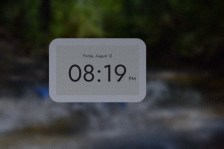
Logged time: 8 h 19 min
